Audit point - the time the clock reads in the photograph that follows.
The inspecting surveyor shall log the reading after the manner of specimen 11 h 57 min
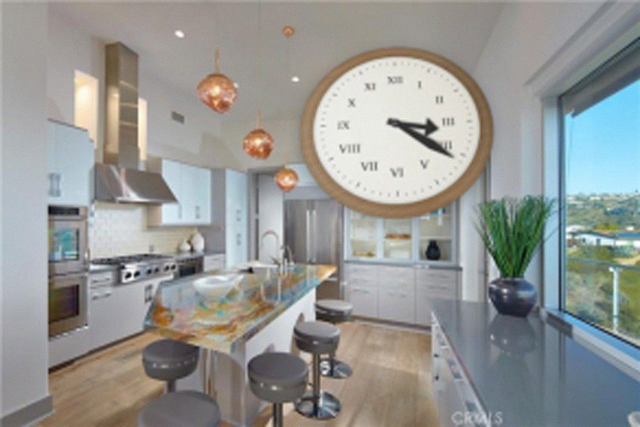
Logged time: 3 h 21 min
